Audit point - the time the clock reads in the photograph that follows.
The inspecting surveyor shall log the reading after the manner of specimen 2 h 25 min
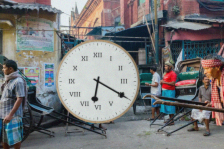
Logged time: 6 h 20 min
